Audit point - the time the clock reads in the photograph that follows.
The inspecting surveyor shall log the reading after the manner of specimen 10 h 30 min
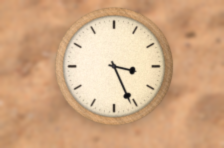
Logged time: 3 h 26 min
